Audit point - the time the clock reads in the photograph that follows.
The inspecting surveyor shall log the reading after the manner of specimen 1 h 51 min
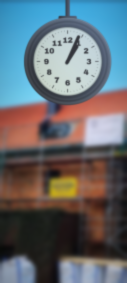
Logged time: 1 h 04 min
